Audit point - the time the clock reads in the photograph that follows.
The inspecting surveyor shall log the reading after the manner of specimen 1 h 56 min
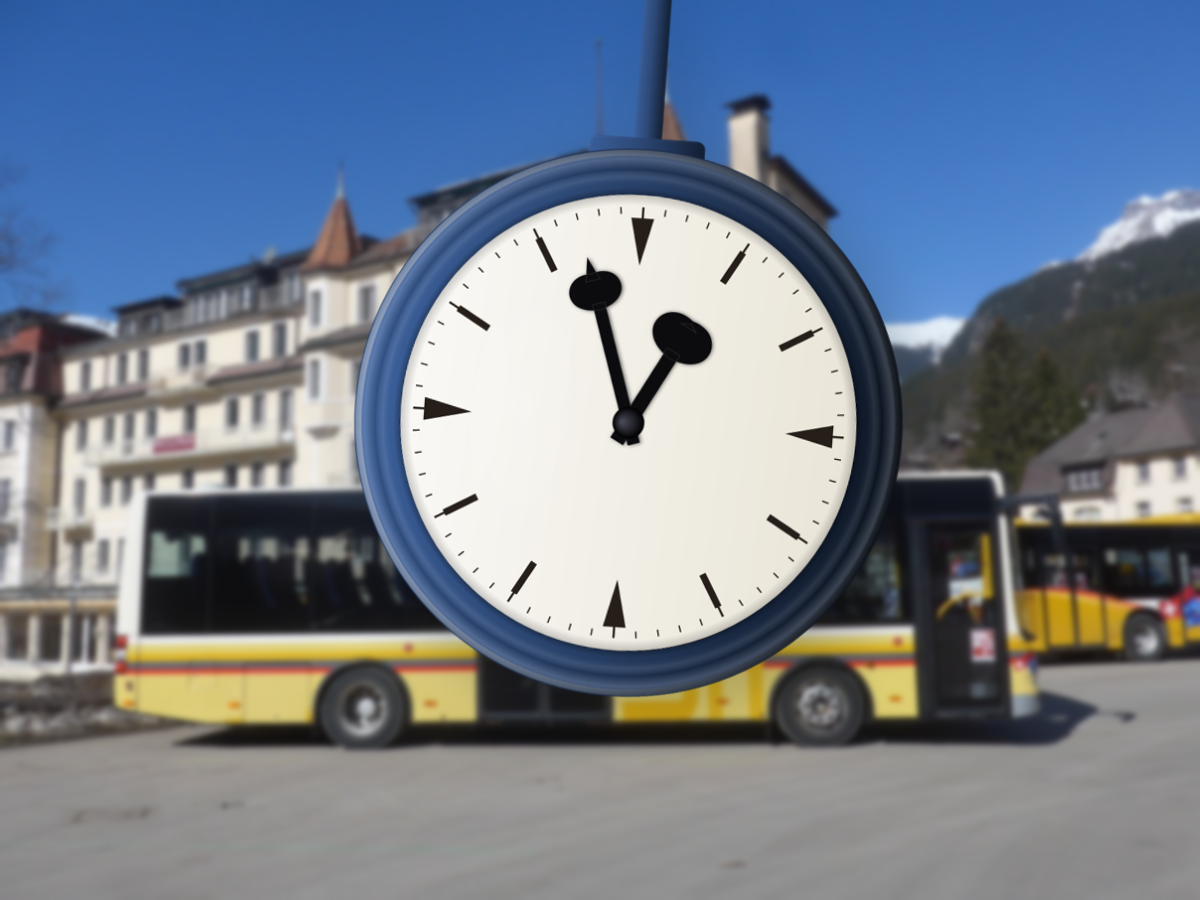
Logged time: 12 h 57 min
